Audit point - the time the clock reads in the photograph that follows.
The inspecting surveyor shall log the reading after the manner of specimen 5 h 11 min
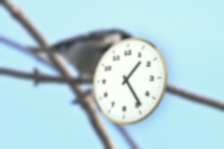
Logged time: 1 h 24 min
